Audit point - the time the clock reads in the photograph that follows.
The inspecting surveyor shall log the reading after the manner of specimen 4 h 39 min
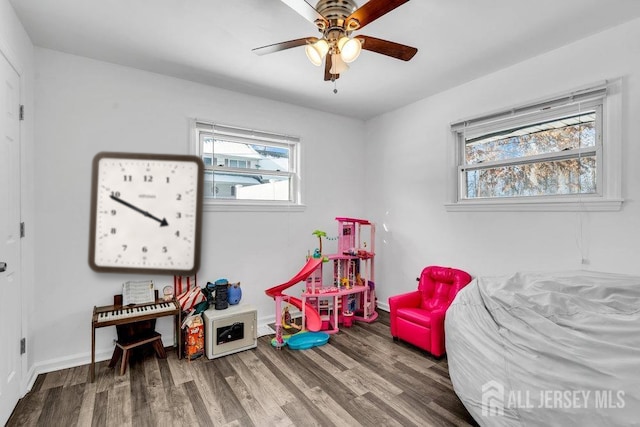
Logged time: 3 h 49 min
